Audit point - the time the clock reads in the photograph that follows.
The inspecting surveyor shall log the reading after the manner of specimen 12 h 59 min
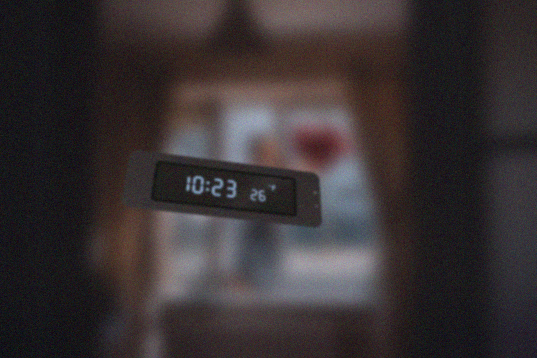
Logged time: 10 h 23 min
